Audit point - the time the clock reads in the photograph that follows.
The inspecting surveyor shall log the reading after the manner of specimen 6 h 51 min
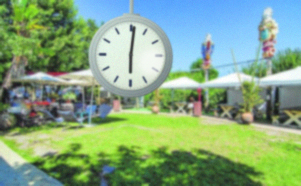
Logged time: 6 h 01 min
